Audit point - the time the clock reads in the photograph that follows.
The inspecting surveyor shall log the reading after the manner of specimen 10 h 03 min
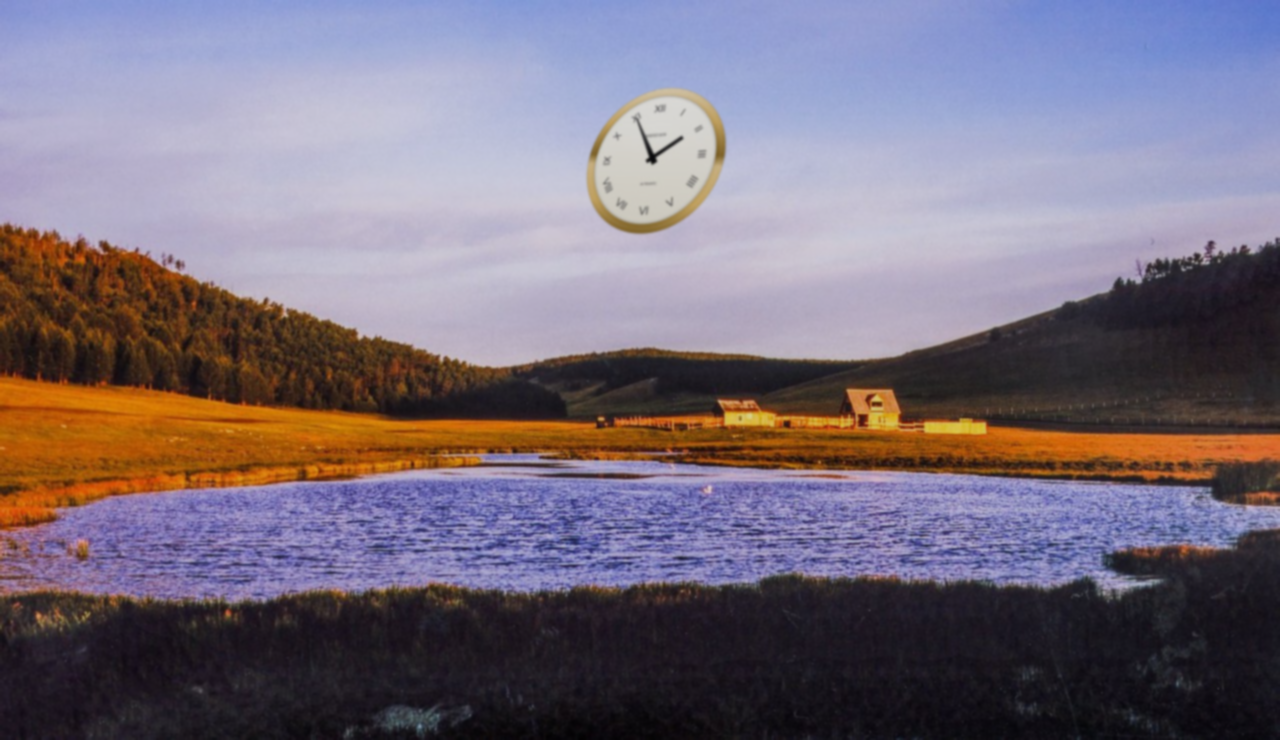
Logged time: 1 h 55 min
